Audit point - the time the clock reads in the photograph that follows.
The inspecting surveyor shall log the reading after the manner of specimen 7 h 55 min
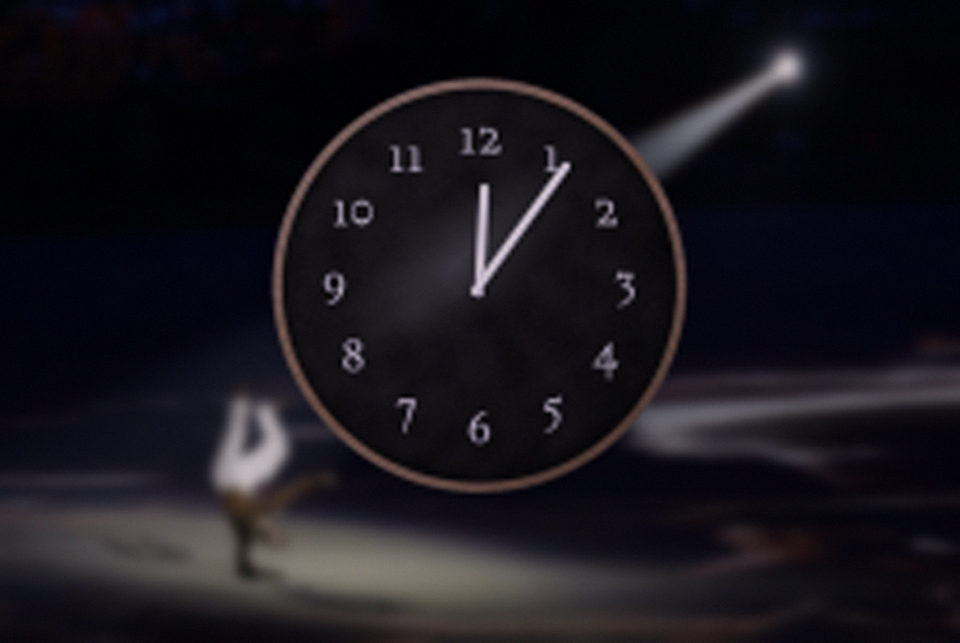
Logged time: 12 h 06 min
